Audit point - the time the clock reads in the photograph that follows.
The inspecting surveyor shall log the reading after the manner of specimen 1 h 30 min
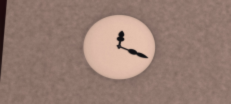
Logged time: 12 h 19 min
